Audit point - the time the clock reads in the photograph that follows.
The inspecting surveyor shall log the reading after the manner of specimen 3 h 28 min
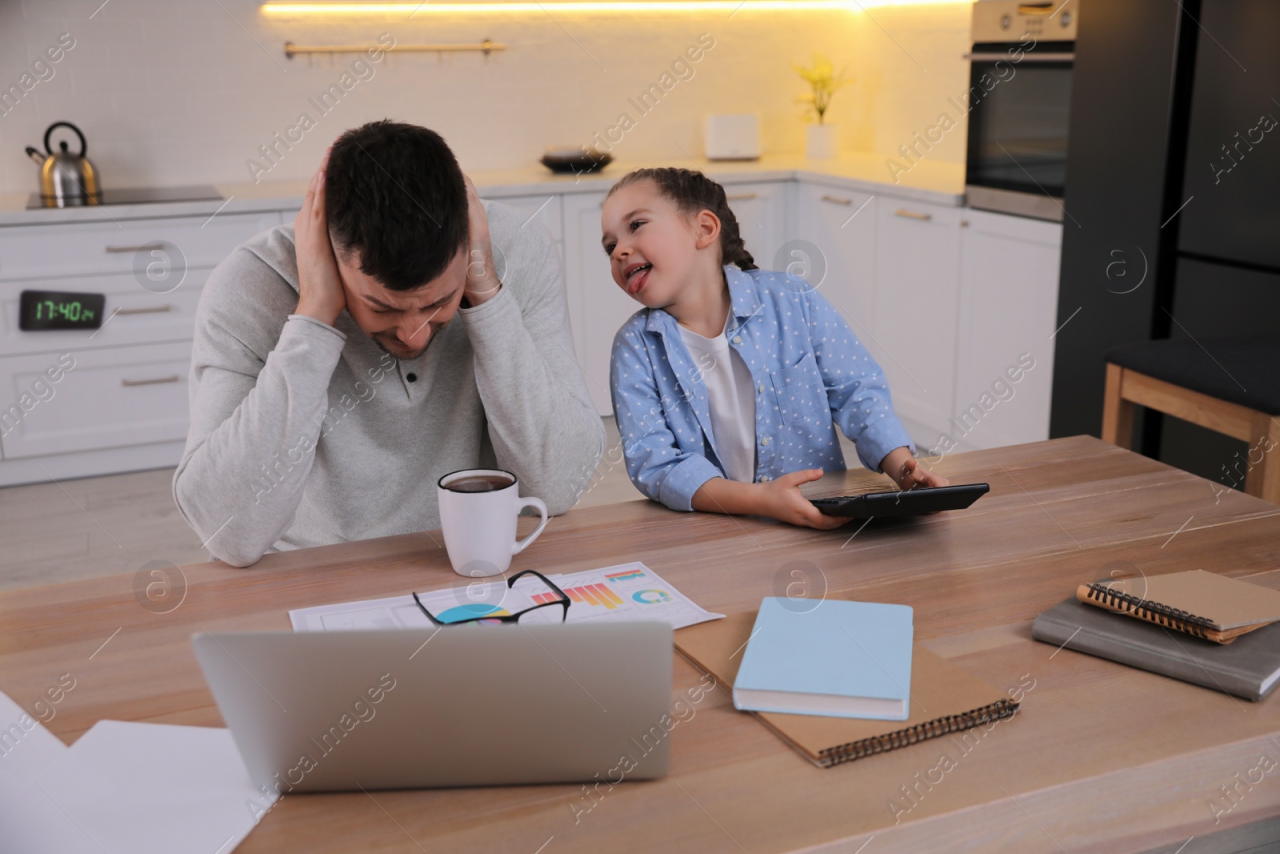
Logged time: 17 h 40 min
